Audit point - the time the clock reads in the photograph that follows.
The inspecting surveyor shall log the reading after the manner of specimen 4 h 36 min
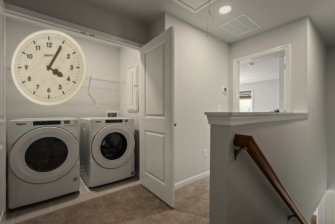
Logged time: 4 h 05 min
